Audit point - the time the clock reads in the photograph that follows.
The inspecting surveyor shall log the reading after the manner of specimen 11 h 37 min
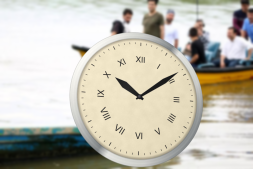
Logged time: 10 h 09 min
